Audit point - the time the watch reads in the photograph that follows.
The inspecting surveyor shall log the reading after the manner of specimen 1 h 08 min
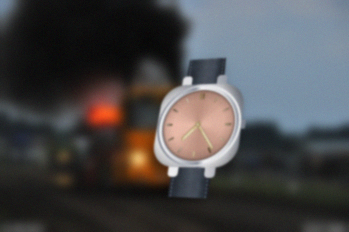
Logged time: 7 h 24 min
